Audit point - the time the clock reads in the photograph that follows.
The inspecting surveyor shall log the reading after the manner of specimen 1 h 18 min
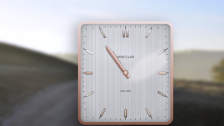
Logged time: 10 h 54 min
